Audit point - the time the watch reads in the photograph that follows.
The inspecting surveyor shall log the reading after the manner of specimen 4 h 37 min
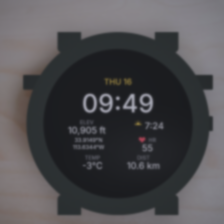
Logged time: 9 h 49 min
